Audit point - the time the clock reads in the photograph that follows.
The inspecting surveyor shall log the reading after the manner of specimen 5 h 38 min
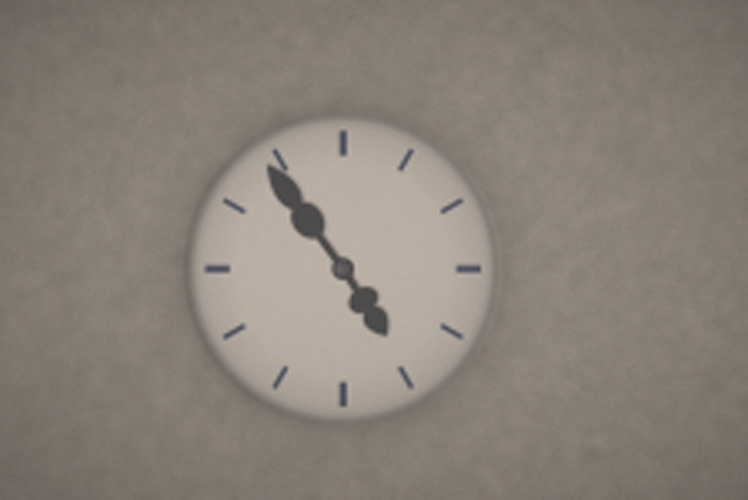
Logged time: 4 h 54 min
